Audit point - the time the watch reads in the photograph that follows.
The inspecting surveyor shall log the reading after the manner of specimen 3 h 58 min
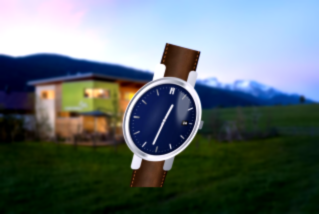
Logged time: 12 h 32 min
